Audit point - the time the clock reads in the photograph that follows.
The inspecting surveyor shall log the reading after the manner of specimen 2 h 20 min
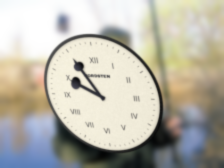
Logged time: 9 h 55 min
